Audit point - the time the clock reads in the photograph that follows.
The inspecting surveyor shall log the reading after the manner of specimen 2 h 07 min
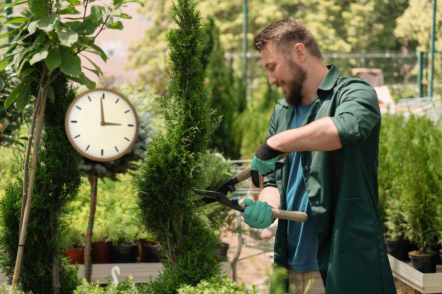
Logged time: 2 h 59 min
